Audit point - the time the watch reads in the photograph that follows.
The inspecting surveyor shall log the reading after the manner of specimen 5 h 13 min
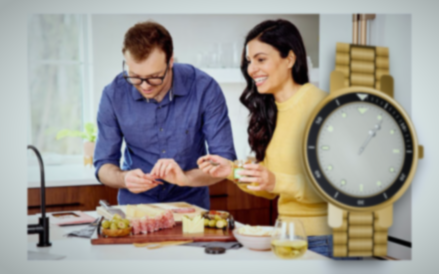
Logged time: 1 h 06 min
